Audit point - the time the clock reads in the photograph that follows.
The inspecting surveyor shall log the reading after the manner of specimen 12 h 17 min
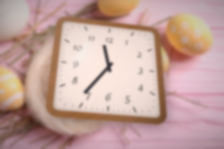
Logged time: 11 h 36 min
